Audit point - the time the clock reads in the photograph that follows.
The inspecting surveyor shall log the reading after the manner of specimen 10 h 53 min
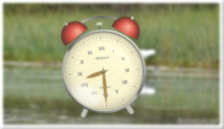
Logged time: 8 h 30 min
